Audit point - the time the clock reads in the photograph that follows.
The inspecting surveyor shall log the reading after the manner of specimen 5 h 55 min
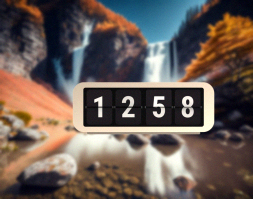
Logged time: 12 h 58 min
